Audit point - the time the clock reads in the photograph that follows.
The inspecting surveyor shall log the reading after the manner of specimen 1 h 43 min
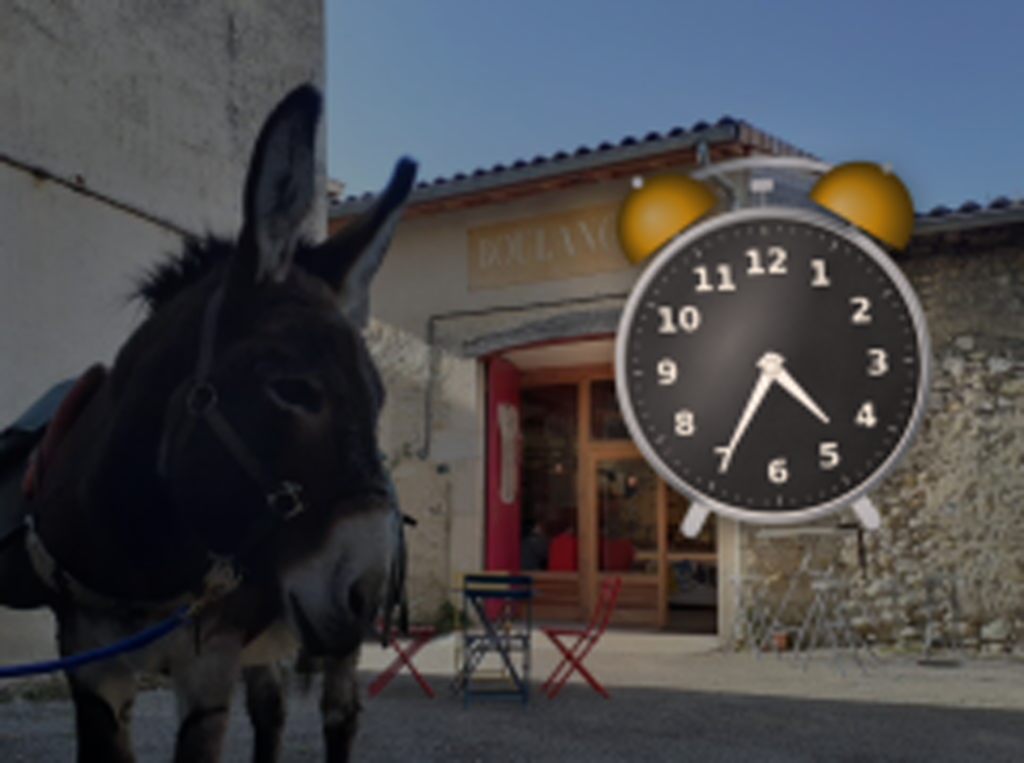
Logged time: 4 h 35 min
